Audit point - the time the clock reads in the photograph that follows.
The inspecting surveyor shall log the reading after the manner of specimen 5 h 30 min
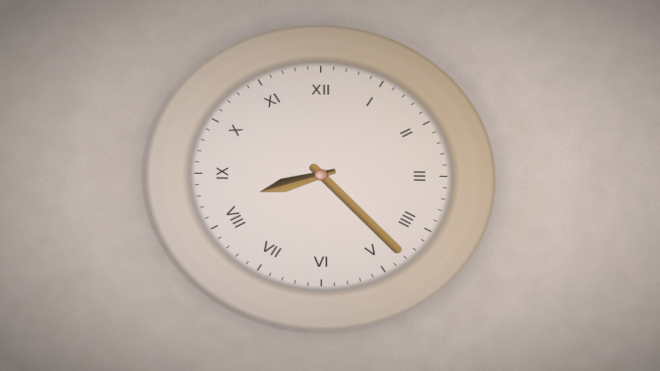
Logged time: 8 h 23 min
